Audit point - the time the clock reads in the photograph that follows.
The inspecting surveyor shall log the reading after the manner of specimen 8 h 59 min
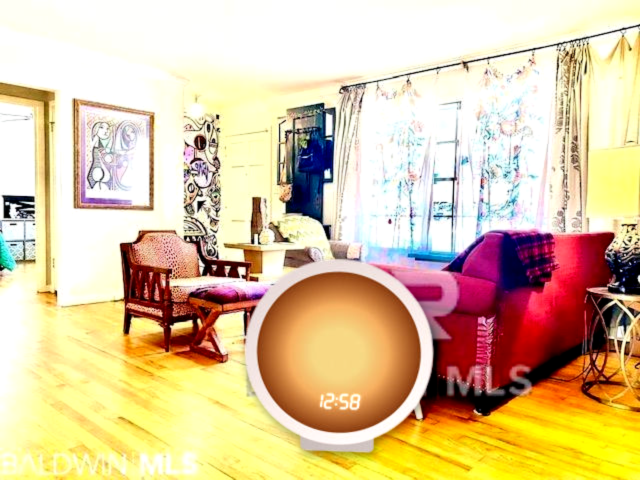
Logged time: 12 h 58 min
